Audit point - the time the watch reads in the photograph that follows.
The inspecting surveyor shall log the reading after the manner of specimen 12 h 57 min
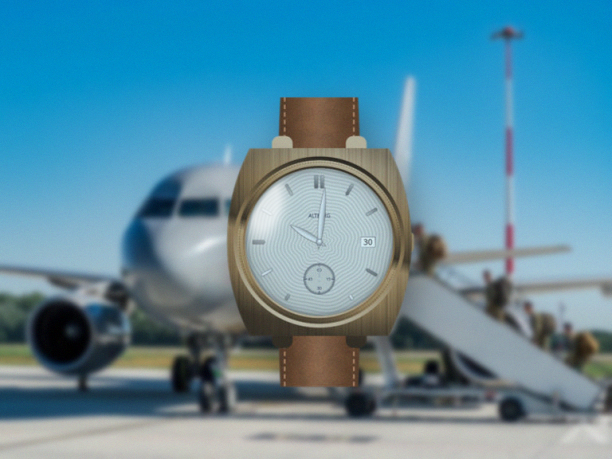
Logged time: 10 h 01 min
